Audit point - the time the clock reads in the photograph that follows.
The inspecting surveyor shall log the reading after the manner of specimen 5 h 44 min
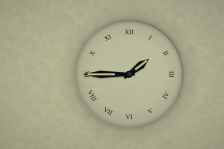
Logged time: 1 h 45 min
